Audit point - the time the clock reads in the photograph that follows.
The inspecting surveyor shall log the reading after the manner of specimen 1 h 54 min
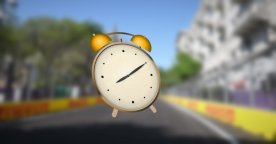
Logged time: 8 h 10 min
